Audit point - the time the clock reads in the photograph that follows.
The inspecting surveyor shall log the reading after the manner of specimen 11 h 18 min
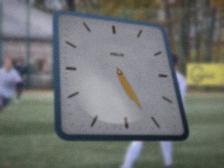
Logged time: 5 h 26 min
